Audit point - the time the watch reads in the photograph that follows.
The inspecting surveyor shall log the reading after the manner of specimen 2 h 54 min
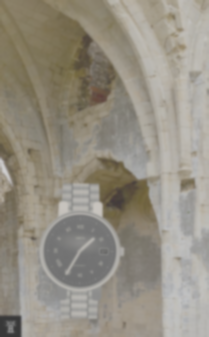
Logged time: 1 h 35 min
